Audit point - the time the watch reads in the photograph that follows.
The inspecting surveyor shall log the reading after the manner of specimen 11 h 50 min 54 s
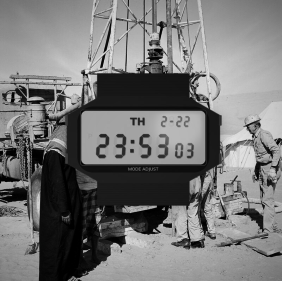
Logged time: 23 h 53 min 03 s
